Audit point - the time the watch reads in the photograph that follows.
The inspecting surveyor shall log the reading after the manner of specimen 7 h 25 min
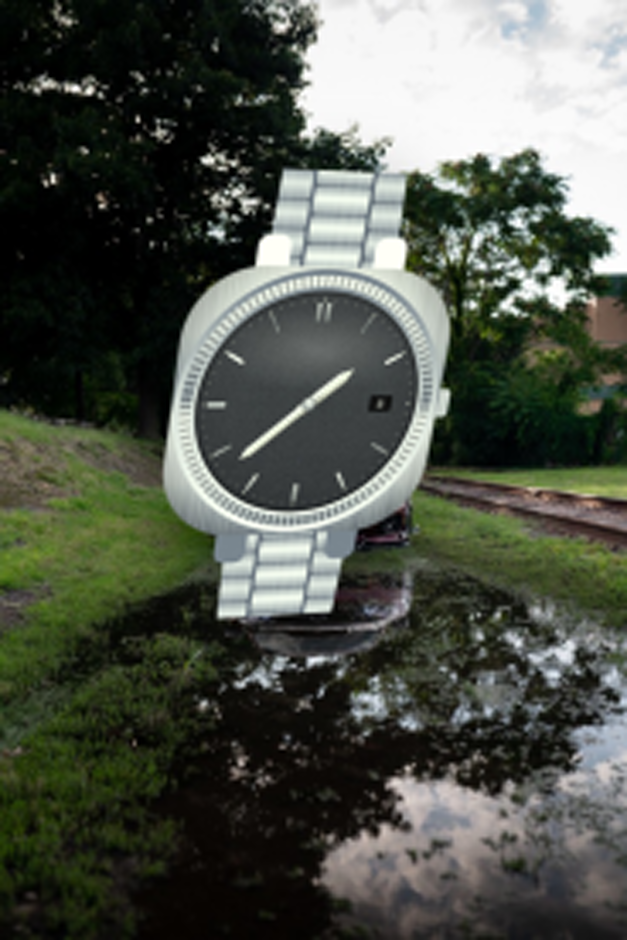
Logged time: 1 h 38 min
